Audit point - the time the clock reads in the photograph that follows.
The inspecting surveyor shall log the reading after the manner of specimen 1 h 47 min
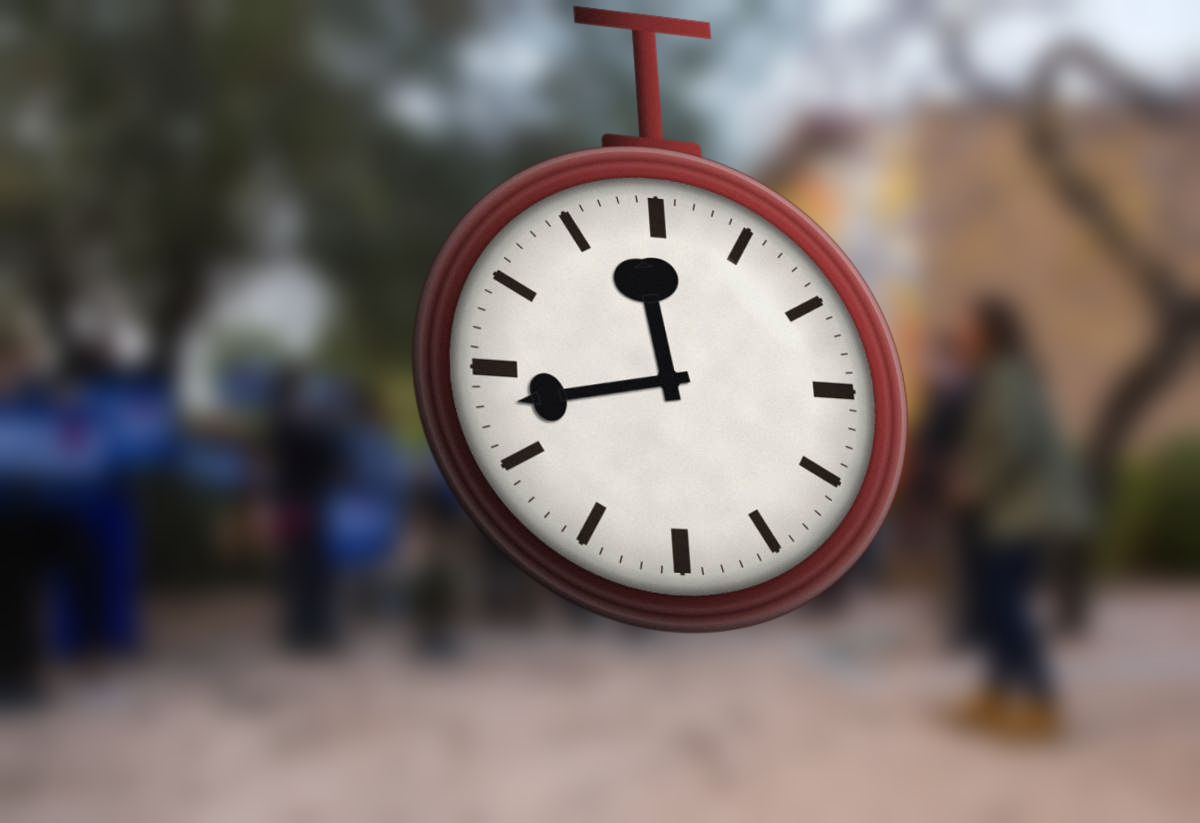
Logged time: 11 h 43 min
